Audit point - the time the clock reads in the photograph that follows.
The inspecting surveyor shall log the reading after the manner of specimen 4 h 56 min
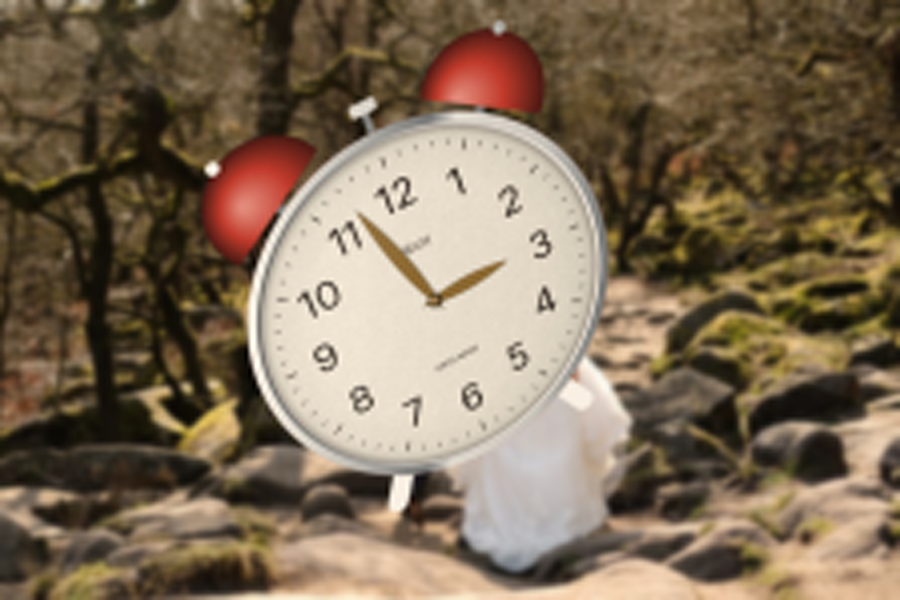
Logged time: 2 h 57 min
